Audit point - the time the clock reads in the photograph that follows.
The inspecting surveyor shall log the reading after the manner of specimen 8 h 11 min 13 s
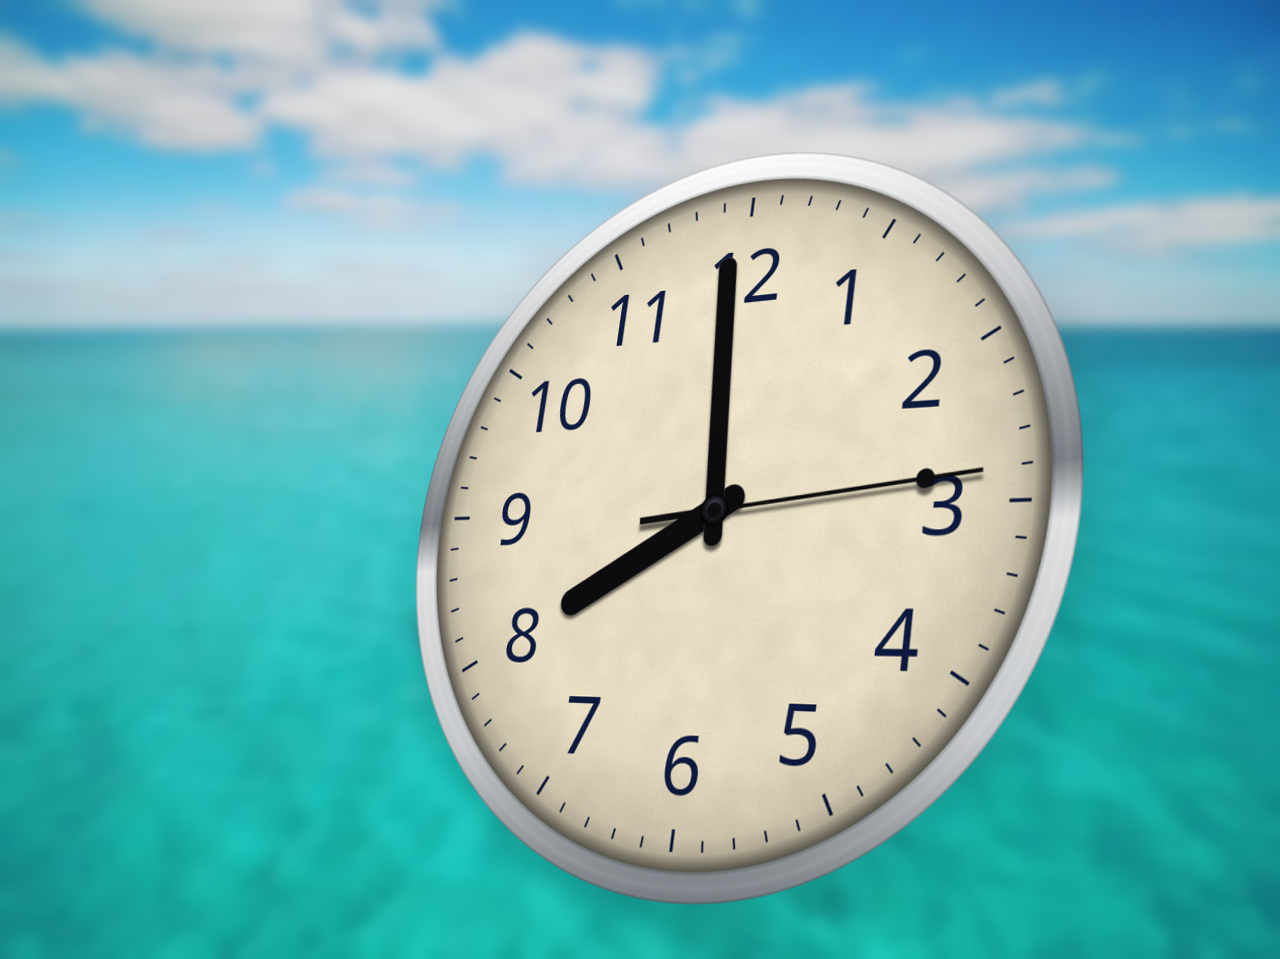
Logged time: 7 h 59 min 14 s
